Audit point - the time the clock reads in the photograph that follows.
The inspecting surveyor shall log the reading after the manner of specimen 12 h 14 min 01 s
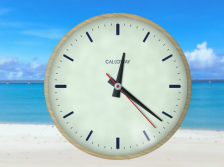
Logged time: 12 h 21 min 23 s
